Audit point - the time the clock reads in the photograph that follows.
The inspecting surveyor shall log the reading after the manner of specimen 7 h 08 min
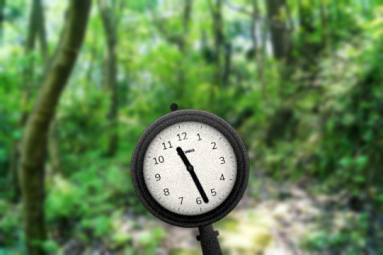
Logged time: 11 h 28 min
